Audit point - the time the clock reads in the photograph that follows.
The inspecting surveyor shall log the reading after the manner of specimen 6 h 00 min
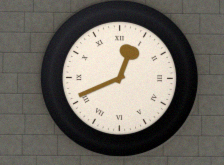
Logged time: 12 h 41 min
